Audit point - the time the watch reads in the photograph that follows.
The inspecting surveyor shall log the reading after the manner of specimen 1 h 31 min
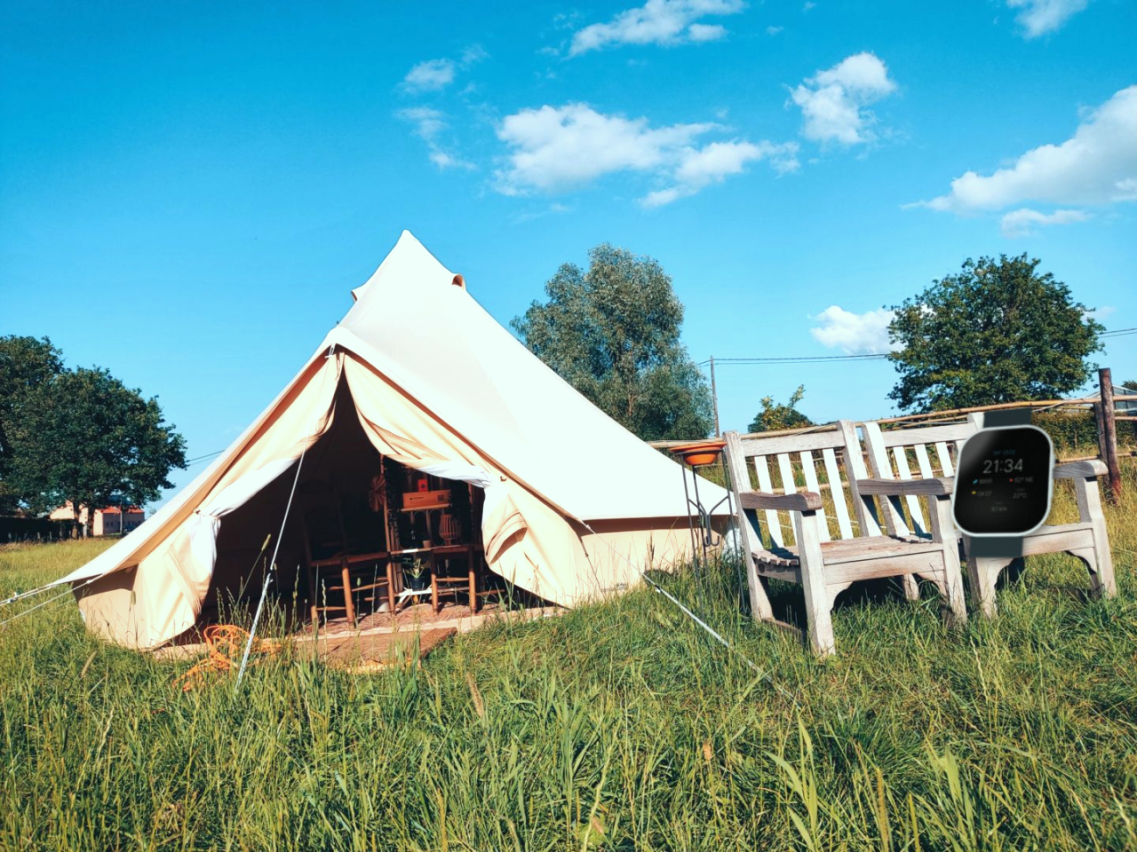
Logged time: 21 h 34 min
